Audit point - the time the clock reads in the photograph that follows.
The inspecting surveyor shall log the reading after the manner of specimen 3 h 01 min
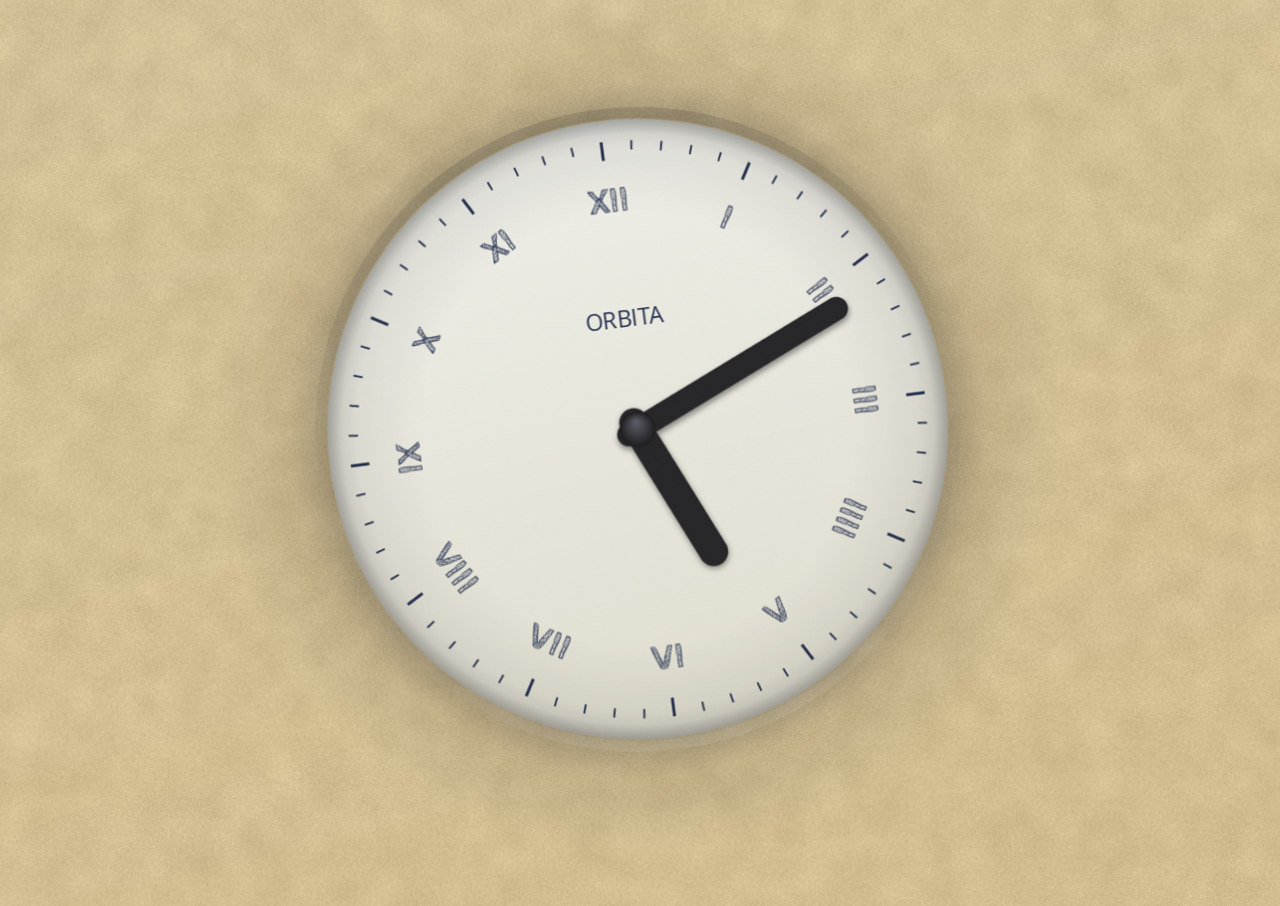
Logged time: 5 h 11 min
